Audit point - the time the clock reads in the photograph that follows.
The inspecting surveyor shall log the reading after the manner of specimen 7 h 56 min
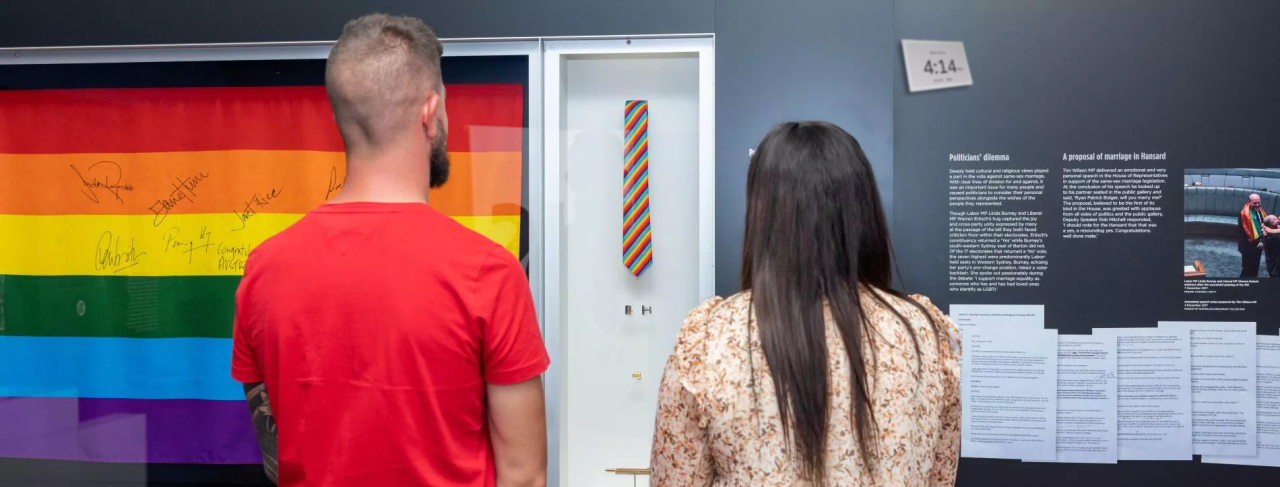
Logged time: 4 h 14 min
